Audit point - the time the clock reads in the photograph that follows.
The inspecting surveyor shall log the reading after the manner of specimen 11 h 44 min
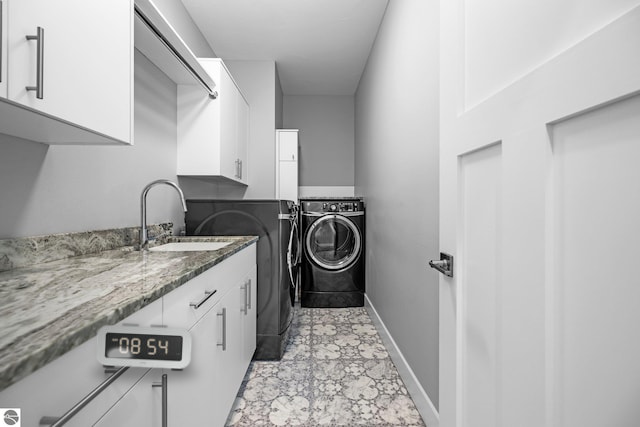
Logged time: 8 h 54 min
